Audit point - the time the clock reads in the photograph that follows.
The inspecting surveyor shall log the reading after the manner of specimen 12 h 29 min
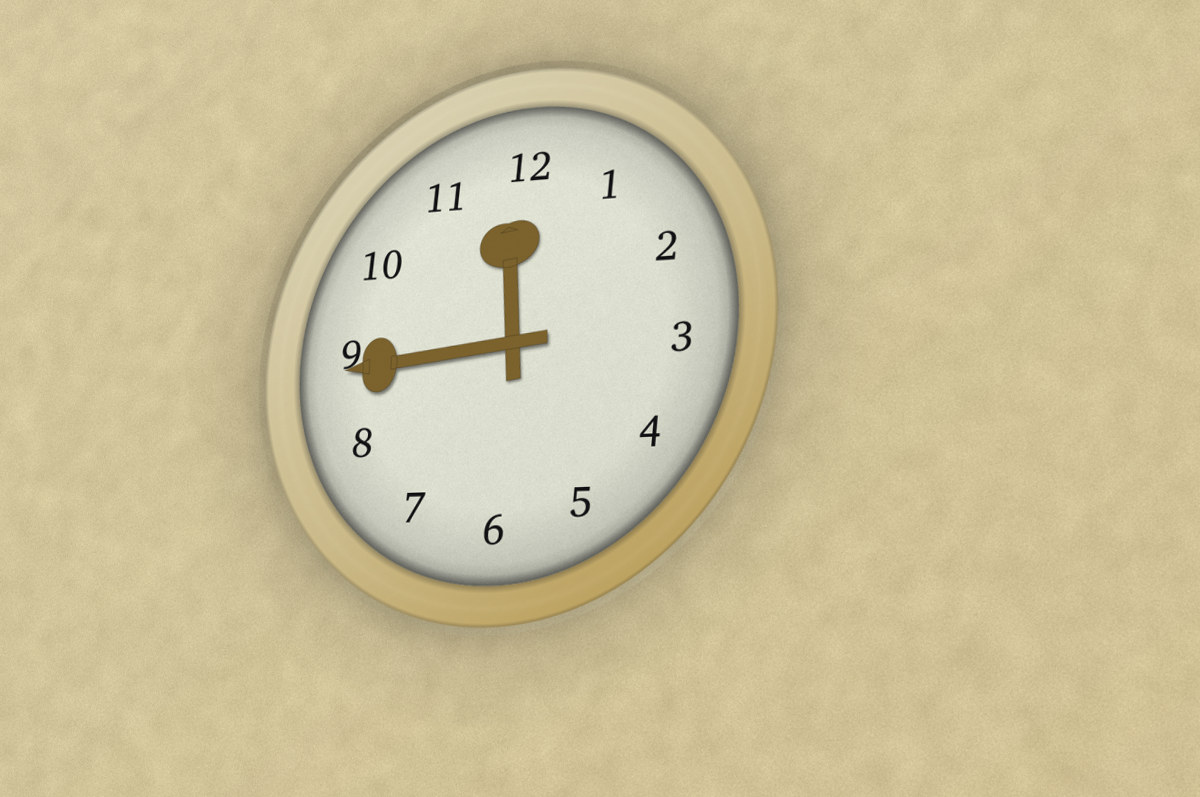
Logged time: 11 h 44 min
